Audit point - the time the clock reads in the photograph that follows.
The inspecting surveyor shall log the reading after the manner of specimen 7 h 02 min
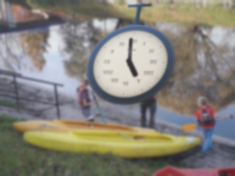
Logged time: 4 h 59 min
